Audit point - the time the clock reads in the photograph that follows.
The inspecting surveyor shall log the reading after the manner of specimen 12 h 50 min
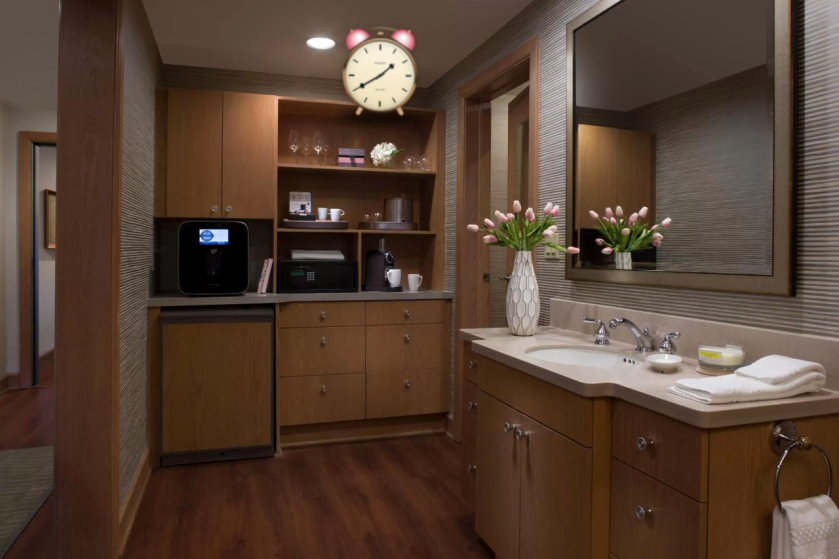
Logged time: 1 h 40 min
